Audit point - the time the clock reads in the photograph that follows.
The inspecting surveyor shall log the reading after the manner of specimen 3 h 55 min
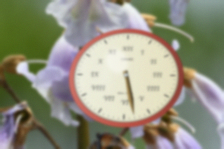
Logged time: 5 h 28 min
